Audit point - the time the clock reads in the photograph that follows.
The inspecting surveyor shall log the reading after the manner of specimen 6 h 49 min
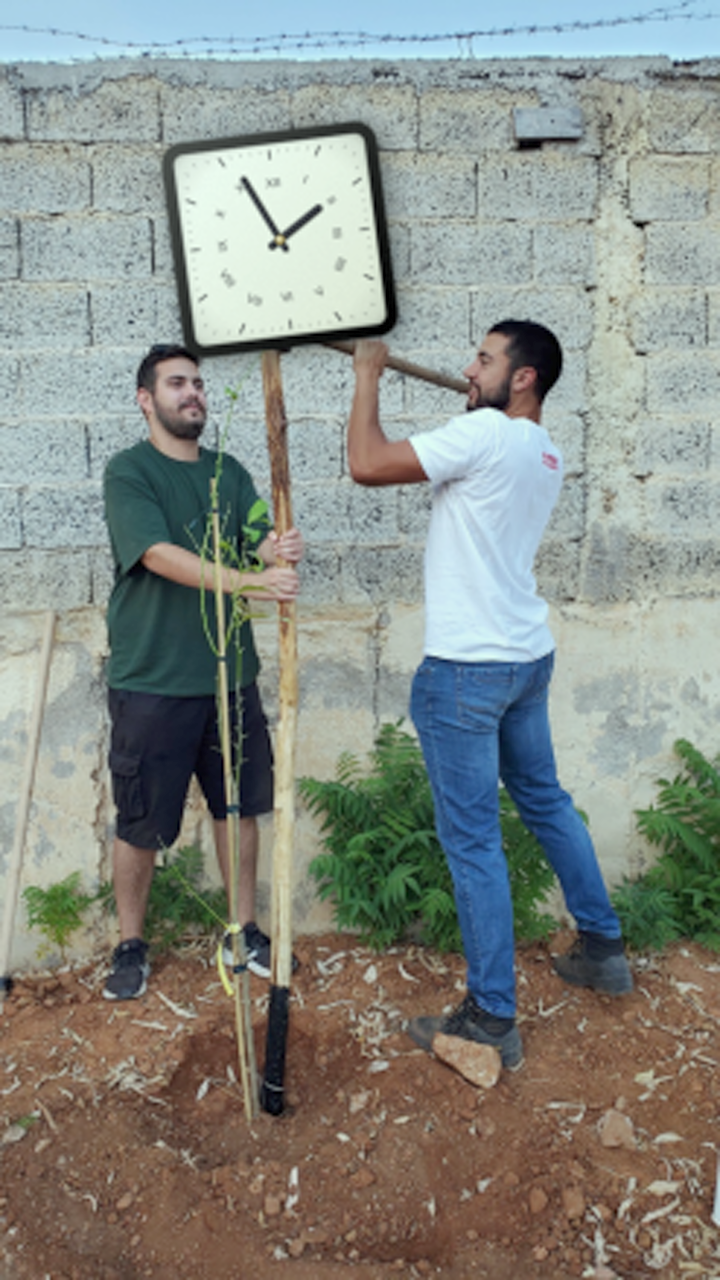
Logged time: 1 h 56 min
